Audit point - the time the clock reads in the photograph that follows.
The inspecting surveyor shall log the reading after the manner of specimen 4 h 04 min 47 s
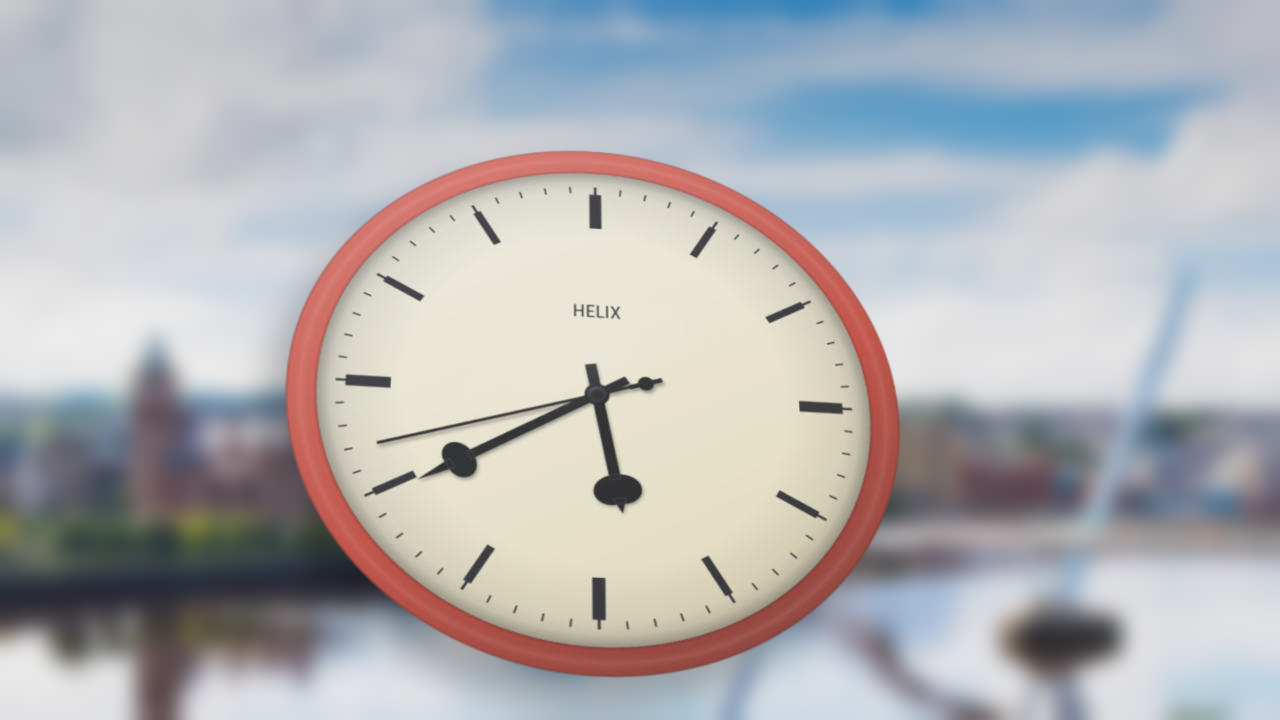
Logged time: 5 h 39 min 42 s
